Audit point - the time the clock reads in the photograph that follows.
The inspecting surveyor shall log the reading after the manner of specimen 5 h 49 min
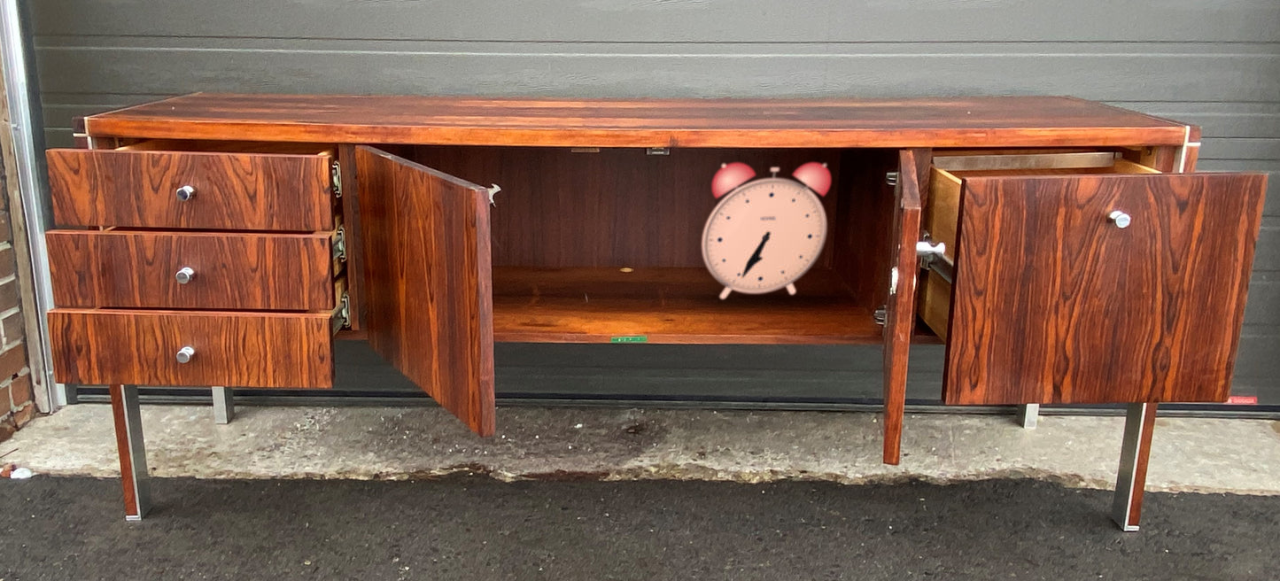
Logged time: 6 h 34 min
